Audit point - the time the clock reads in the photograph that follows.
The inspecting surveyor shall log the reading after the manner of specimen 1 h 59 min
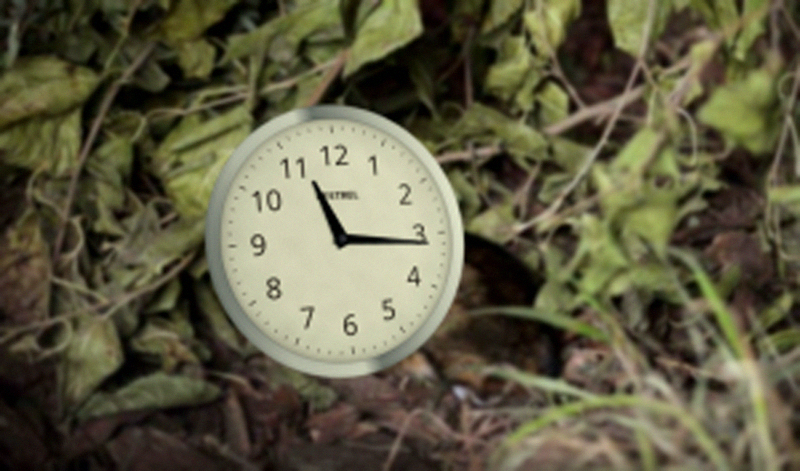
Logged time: 11 h 16 min
